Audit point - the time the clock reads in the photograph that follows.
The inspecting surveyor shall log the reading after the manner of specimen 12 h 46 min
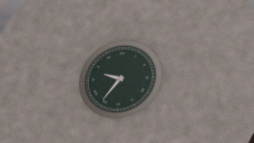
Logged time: 9 h 36 min
